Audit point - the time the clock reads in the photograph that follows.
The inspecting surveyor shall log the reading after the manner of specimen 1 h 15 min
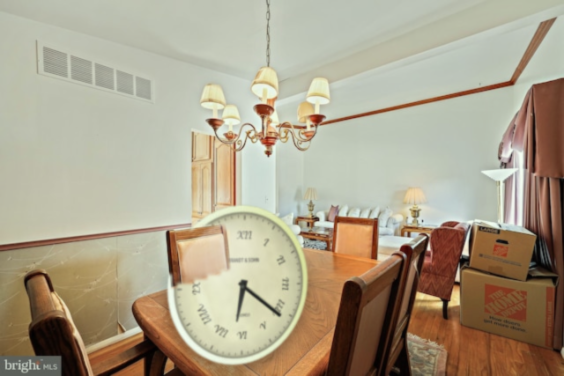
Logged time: 6 h 21 min
